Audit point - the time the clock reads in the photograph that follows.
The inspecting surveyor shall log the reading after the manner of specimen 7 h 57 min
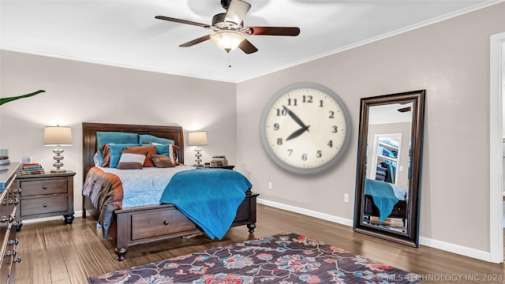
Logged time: 7 h 52 min
